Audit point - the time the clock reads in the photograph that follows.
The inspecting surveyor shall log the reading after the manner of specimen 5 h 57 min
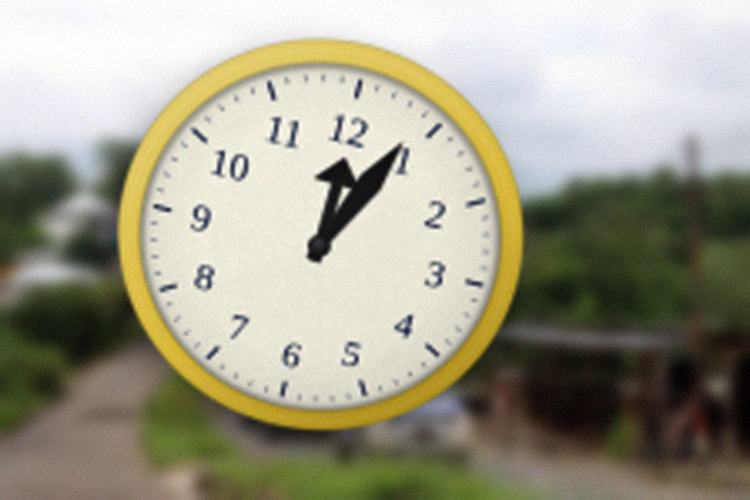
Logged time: 12 h 04 min
